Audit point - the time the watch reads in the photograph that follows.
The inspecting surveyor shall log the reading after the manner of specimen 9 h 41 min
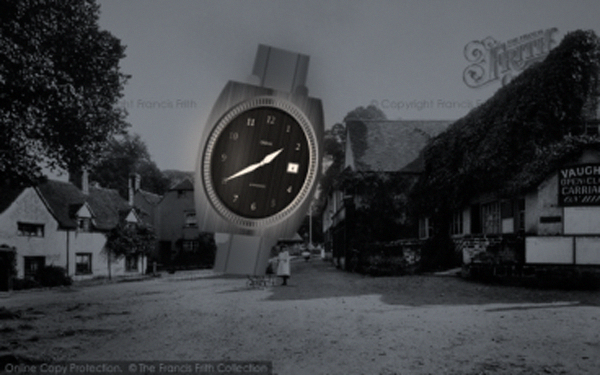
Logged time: 1 h 40 min
